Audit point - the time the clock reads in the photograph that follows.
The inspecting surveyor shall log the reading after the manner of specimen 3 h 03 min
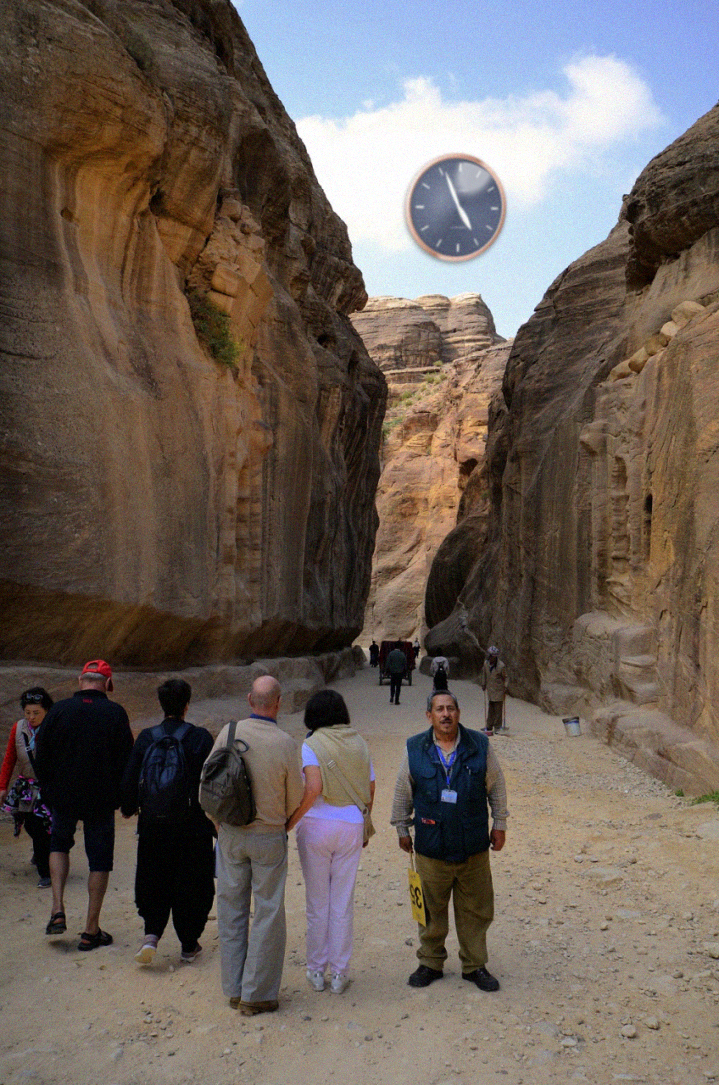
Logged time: 4 h 56 min
